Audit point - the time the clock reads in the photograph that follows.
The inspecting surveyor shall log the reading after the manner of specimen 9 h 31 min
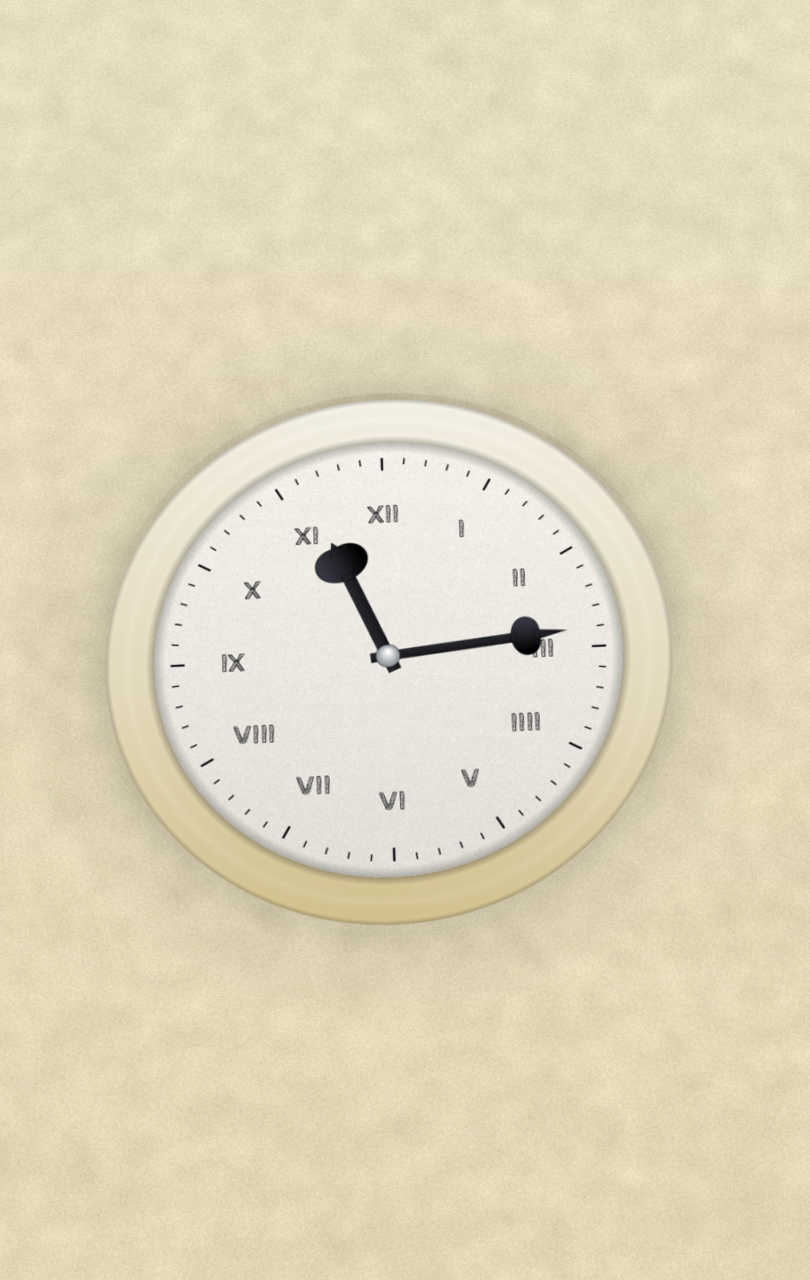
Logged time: 11 h 14 min
